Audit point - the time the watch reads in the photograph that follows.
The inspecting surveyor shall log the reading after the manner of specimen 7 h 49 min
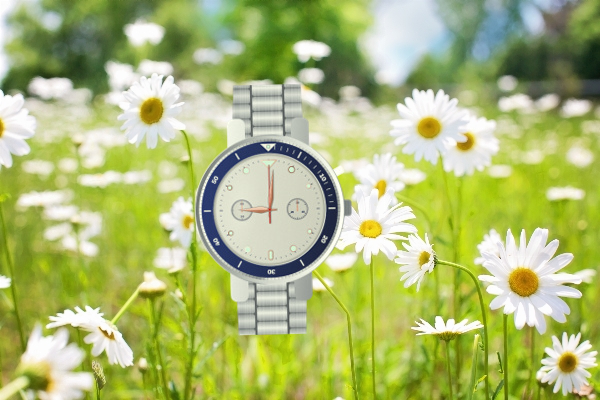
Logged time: 9 h 01 min
